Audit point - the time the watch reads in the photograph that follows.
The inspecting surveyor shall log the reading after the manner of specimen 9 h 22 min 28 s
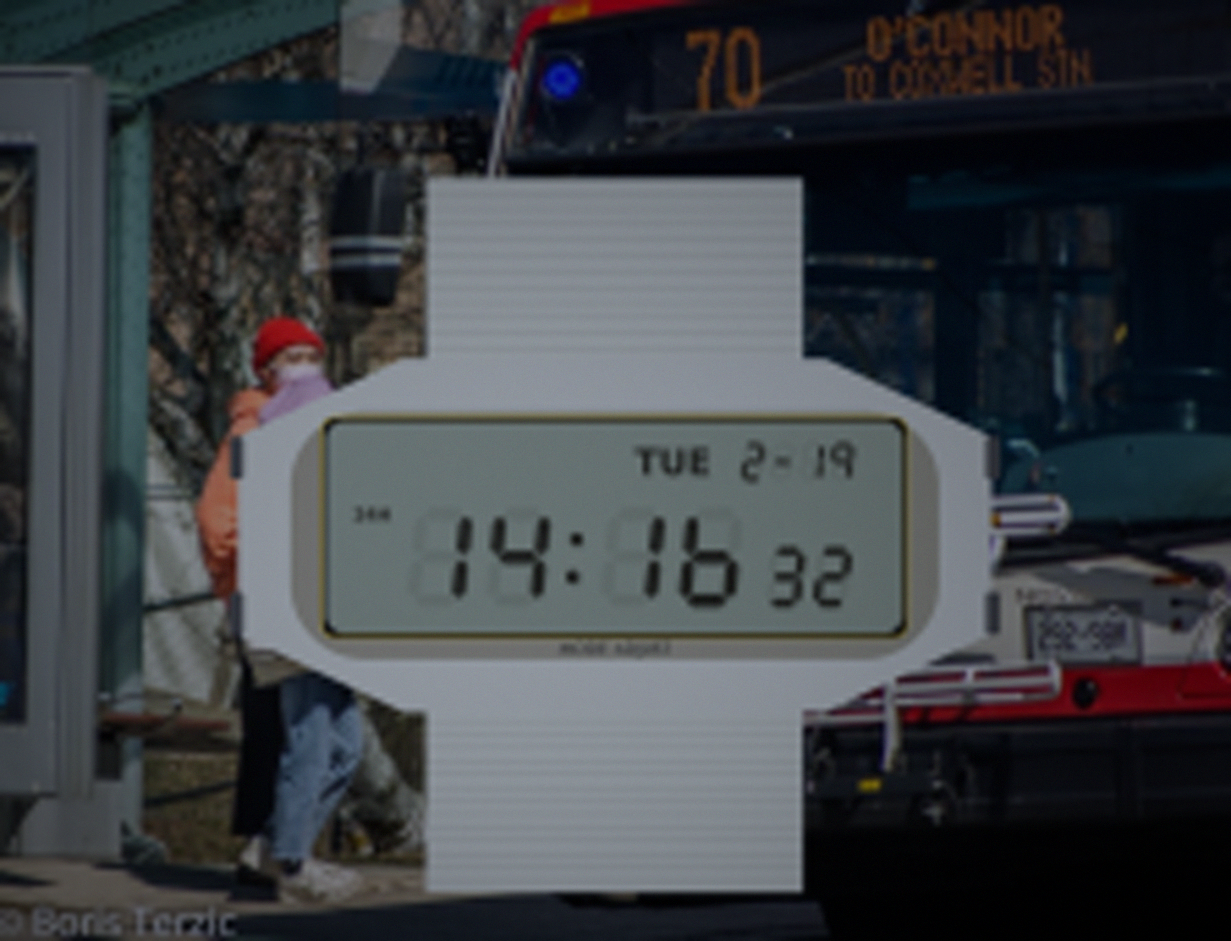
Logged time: 14 h 16 min 32 s
